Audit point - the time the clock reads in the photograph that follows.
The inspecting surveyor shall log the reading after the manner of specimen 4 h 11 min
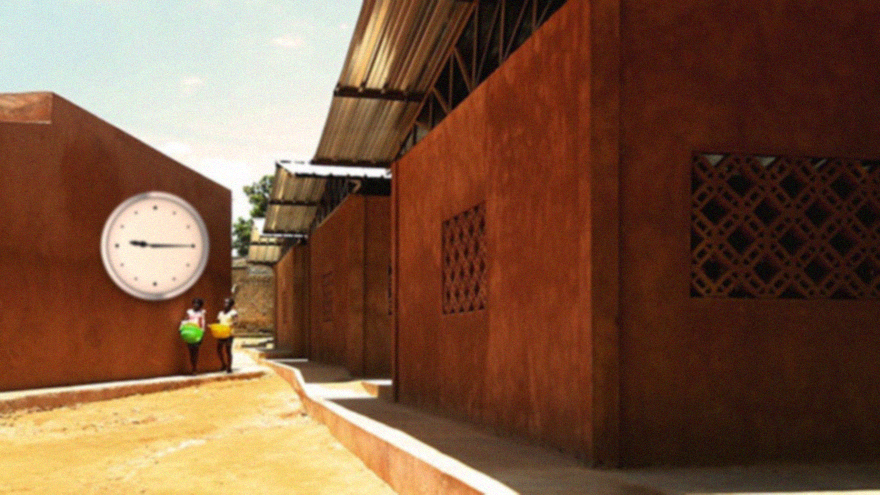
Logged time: 9 h 15 min
